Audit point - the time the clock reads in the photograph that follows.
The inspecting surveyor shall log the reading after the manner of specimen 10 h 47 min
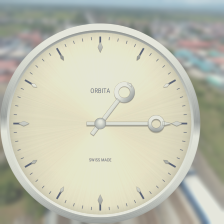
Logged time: 1 h 15 min
